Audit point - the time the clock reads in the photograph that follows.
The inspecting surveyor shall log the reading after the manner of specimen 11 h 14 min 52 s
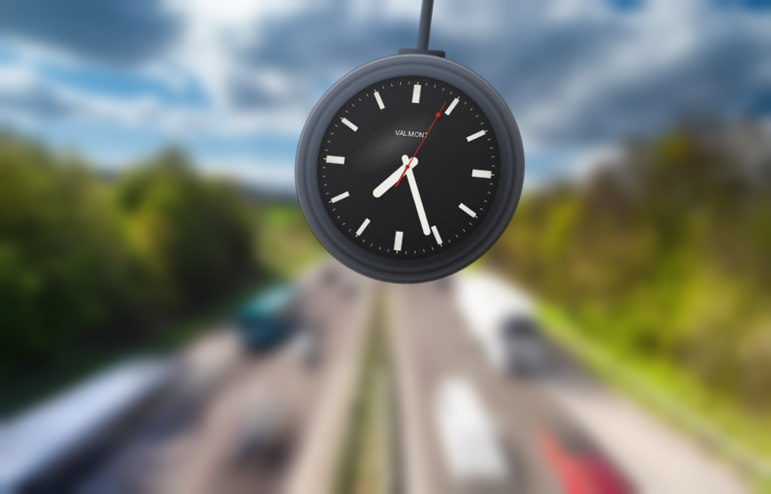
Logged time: 7 h 26 min 04 s
